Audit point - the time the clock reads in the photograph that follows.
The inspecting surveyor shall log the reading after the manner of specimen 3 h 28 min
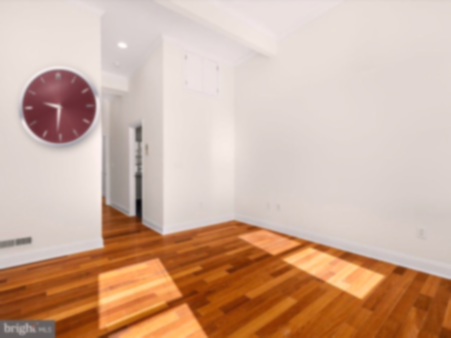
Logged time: 9 h 31 min
